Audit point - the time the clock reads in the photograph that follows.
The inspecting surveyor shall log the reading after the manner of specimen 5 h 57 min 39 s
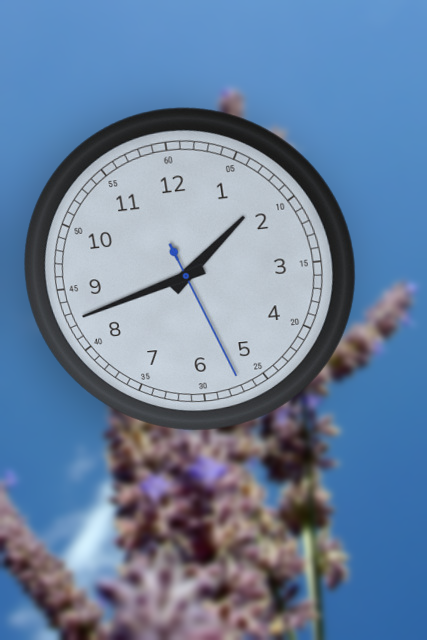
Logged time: 1 h 42 min 27 s
